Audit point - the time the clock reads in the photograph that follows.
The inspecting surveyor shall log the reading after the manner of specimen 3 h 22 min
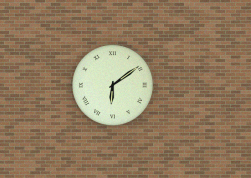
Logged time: 6 h 09 min
